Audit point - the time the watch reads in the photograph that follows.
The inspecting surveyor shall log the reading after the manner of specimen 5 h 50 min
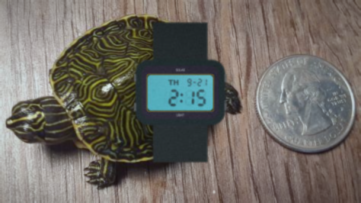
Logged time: 2 h 15 min
